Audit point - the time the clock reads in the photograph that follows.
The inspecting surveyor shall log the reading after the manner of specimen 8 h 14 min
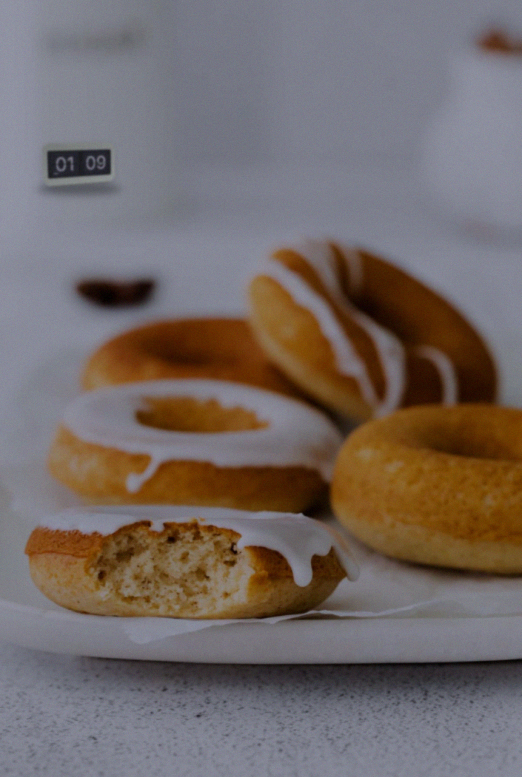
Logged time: 1 h 09 min
